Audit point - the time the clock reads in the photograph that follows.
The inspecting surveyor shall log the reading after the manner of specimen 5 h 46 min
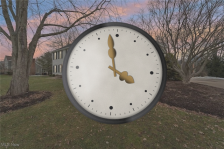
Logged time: 3 h 58 min
